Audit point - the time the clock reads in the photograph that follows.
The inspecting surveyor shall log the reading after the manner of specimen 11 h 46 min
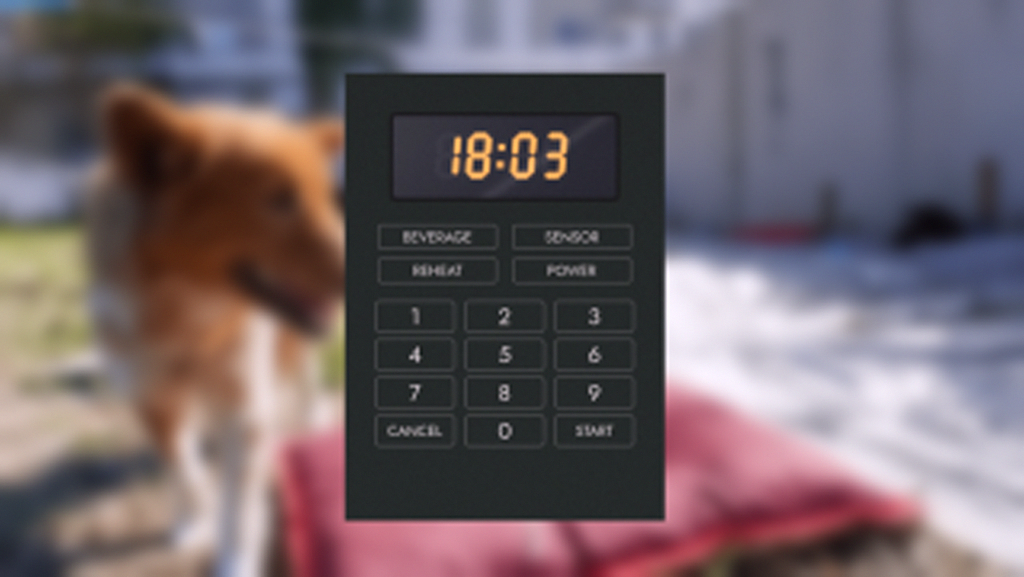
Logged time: 18 h 03 min
